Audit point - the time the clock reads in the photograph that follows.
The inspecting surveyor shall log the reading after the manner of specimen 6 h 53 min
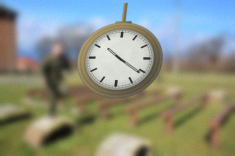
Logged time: 10 h 21 min
